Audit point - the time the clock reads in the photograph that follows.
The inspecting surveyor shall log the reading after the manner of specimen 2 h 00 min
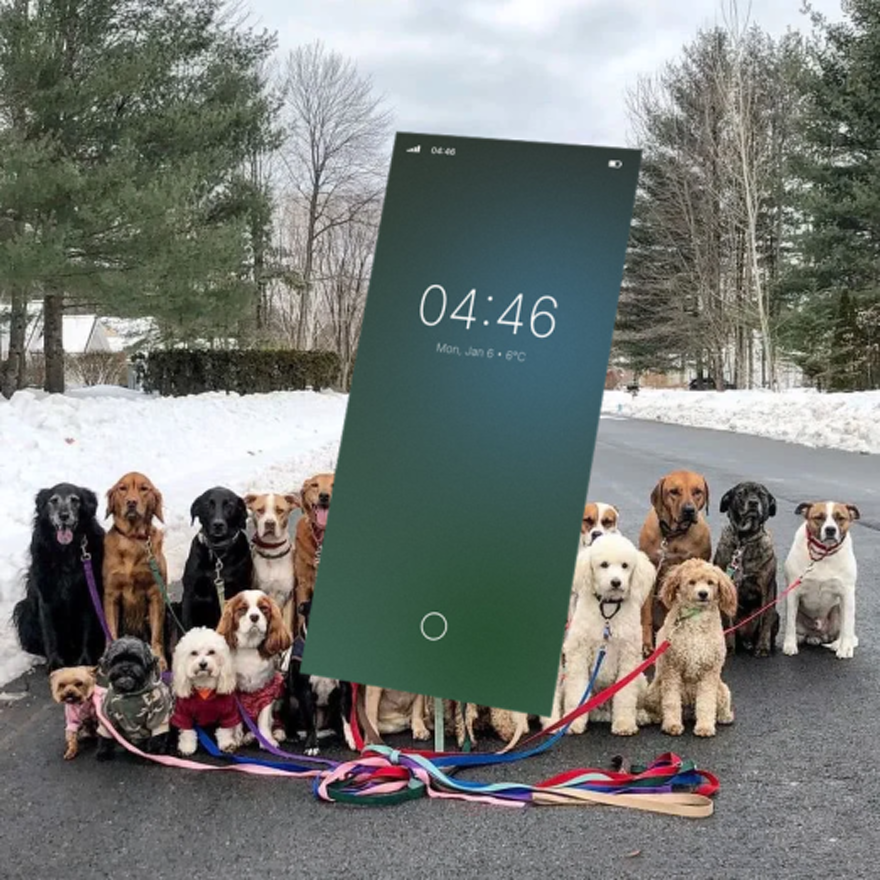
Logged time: 4 h 46 min
